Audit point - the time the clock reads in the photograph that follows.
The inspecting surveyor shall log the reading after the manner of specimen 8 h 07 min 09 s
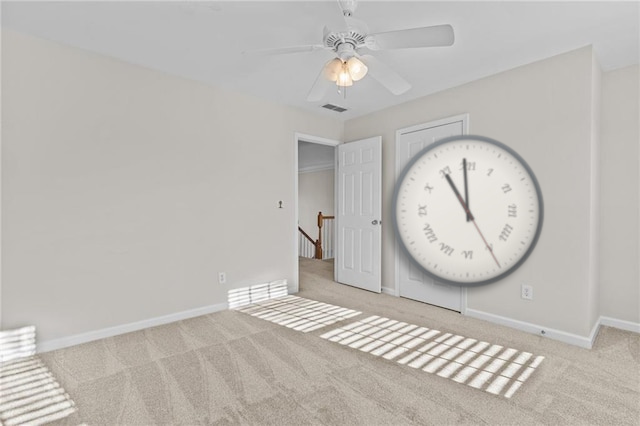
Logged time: 10 h 59 min 25 s
